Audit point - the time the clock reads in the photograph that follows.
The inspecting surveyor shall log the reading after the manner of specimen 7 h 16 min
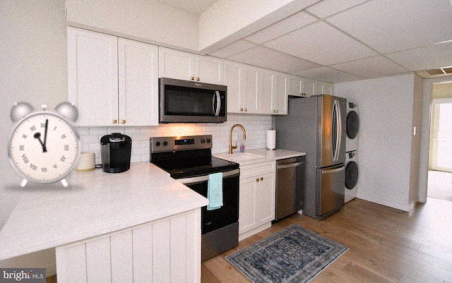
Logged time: 11 h 01 min
